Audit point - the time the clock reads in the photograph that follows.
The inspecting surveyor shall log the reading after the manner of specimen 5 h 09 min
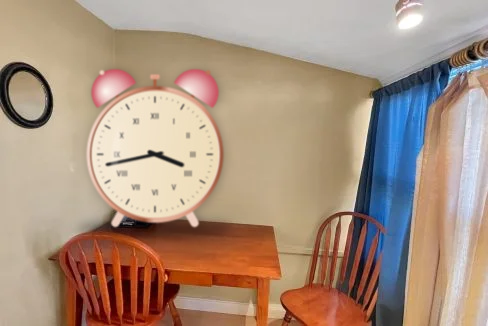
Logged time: 3 h 43 min
